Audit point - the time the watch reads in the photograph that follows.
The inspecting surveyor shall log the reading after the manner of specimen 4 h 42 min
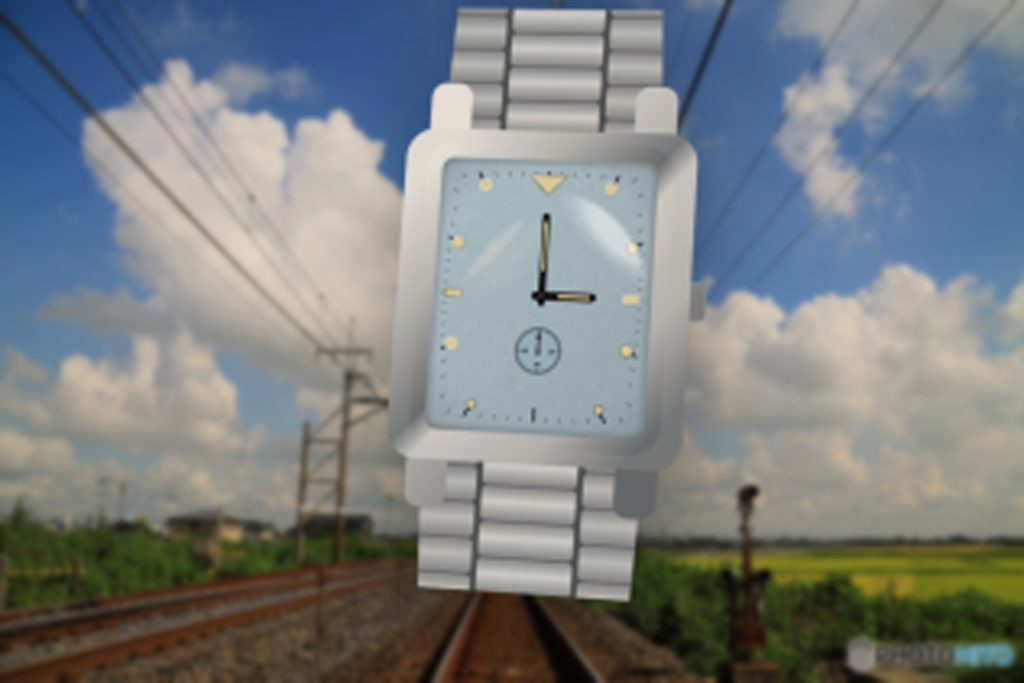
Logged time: 3 h 00 min
